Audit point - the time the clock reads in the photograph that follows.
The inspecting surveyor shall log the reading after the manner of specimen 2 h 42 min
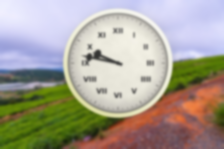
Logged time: 9 h 47 min
